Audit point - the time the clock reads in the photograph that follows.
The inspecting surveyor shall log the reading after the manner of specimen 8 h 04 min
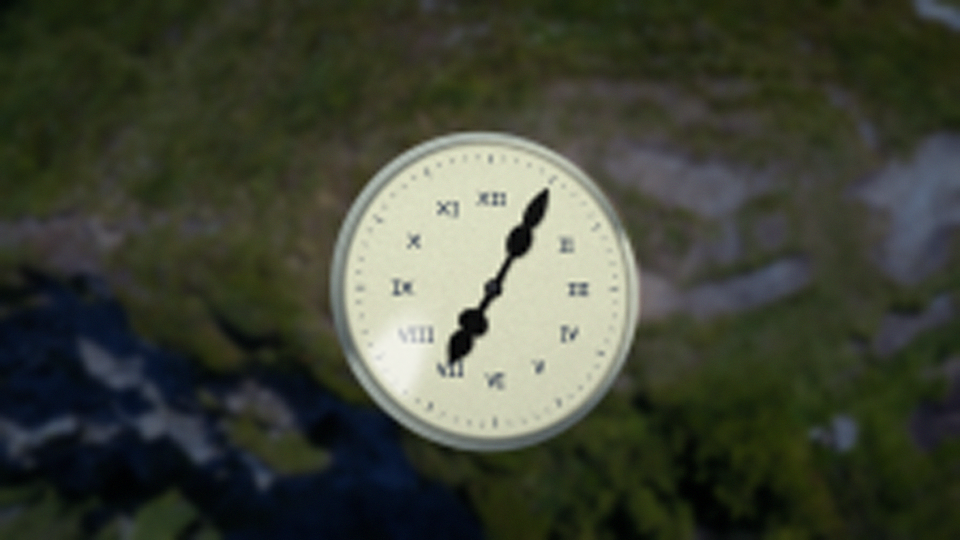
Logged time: 7 h 05 min
